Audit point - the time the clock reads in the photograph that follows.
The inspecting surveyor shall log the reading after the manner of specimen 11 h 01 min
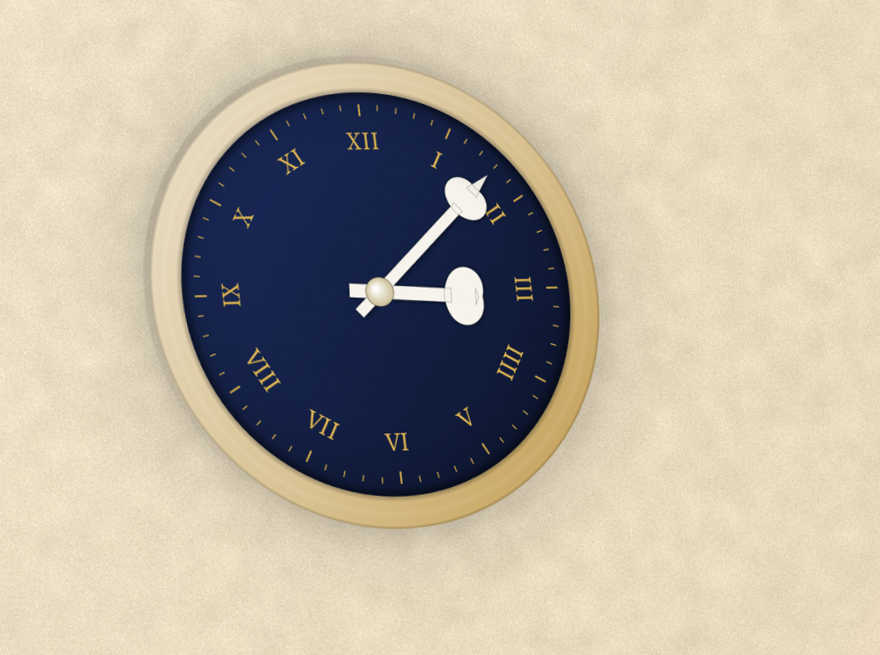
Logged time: 3 h 08 min
